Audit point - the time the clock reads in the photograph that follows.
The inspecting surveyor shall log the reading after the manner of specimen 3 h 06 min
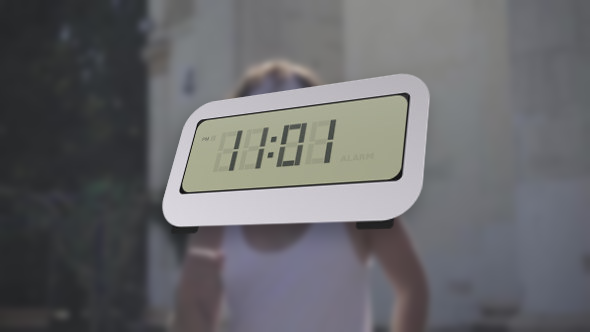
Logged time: 11 h 01 min
